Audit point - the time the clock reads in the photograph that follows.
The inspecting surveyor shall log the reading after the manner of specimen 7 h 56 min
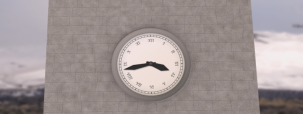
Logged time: 3 h 43 min
